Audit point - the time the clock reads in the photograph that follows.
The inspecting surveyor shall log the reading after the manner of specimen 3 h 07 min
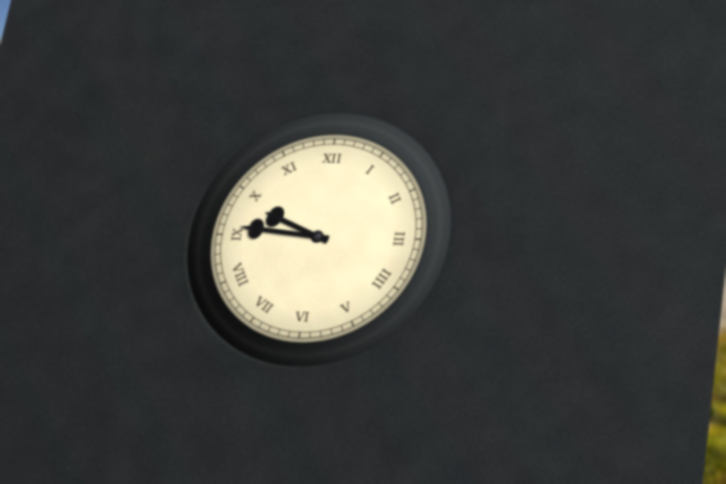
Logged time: 9 h 46 min
